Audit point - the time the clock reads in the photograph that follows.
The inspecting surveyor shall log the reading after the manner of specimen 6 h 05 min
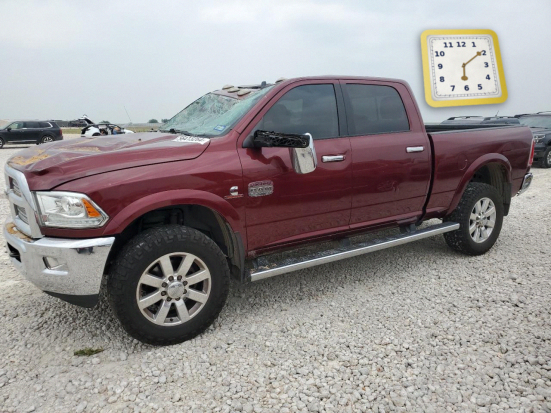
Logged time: 6 h 09 min
